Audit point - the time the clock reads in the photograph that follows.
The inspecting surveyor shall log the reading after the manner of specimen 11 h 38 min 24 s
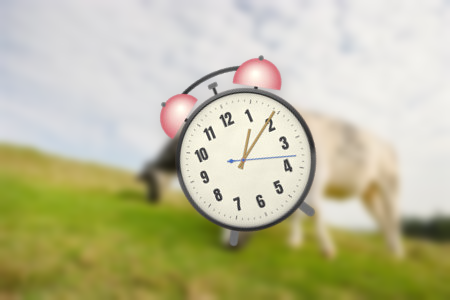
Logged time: 1 h 09 min 18 s
